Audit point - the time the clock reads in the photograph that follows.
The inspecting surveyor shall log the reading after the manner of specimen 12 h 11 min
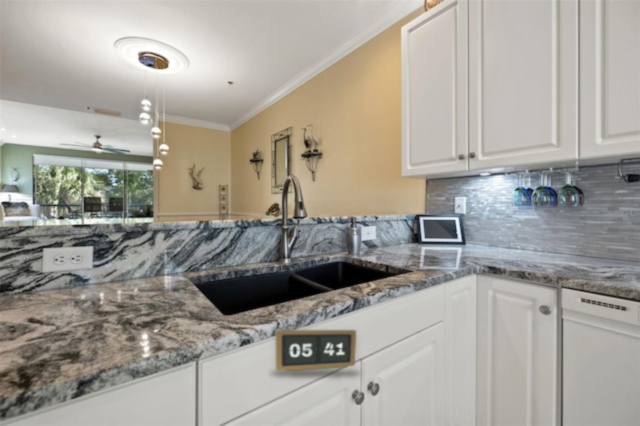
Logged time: 5 h 41 min
